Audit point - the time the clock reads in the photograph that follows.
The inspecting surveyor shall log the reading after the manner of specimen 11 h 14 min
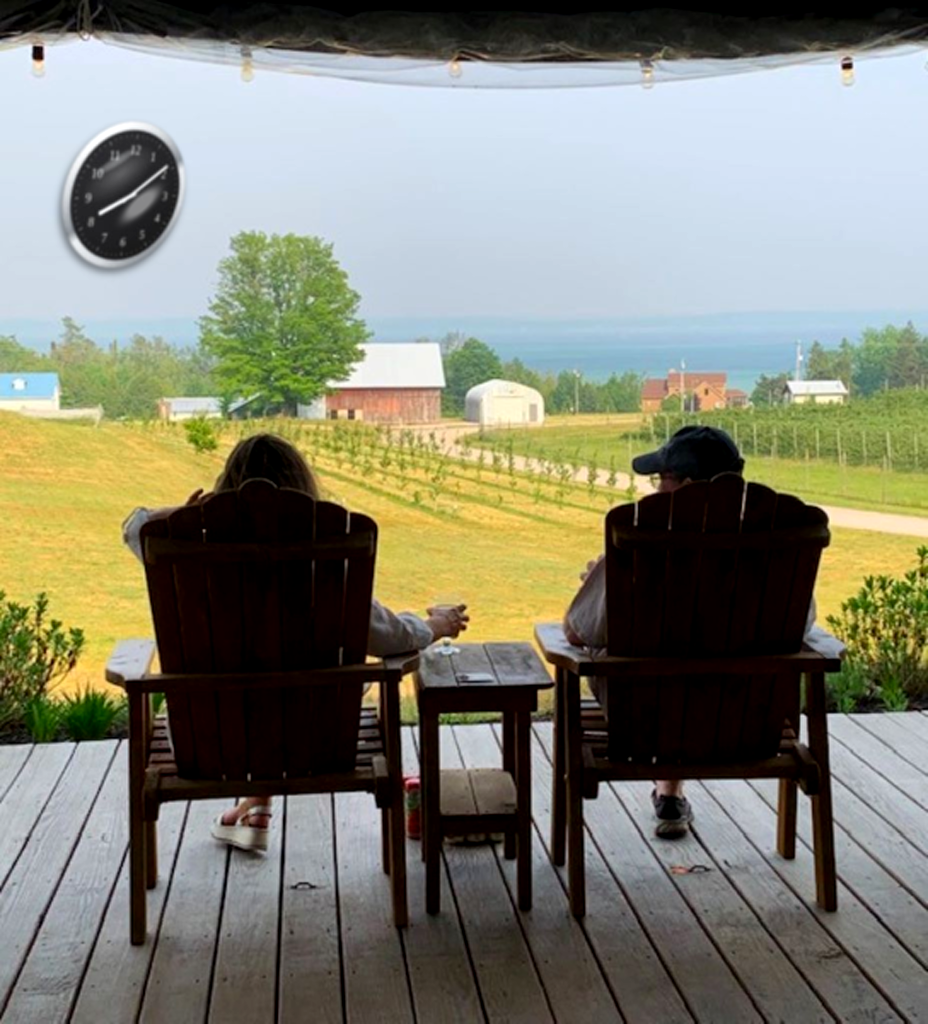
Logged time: 8 h 09 min
